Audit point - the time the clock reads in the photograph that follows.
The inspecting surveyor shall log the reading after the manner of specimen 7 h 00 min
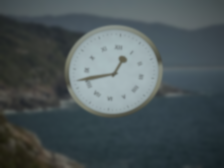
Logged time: 12 h 42 min
